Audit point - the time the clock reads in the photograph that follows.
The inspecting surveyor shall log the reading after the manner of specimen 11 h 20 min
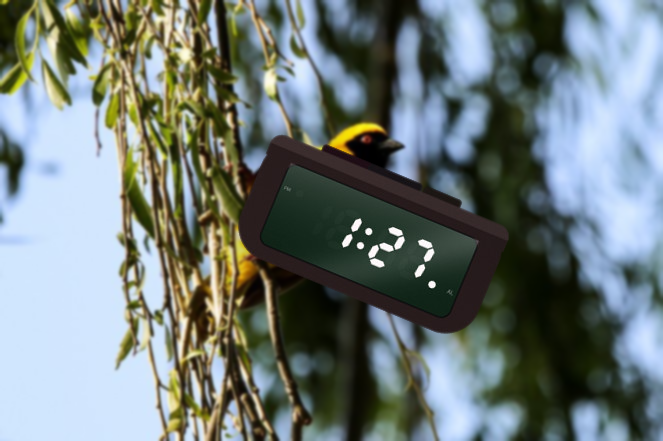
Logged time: 1 h 27 min
